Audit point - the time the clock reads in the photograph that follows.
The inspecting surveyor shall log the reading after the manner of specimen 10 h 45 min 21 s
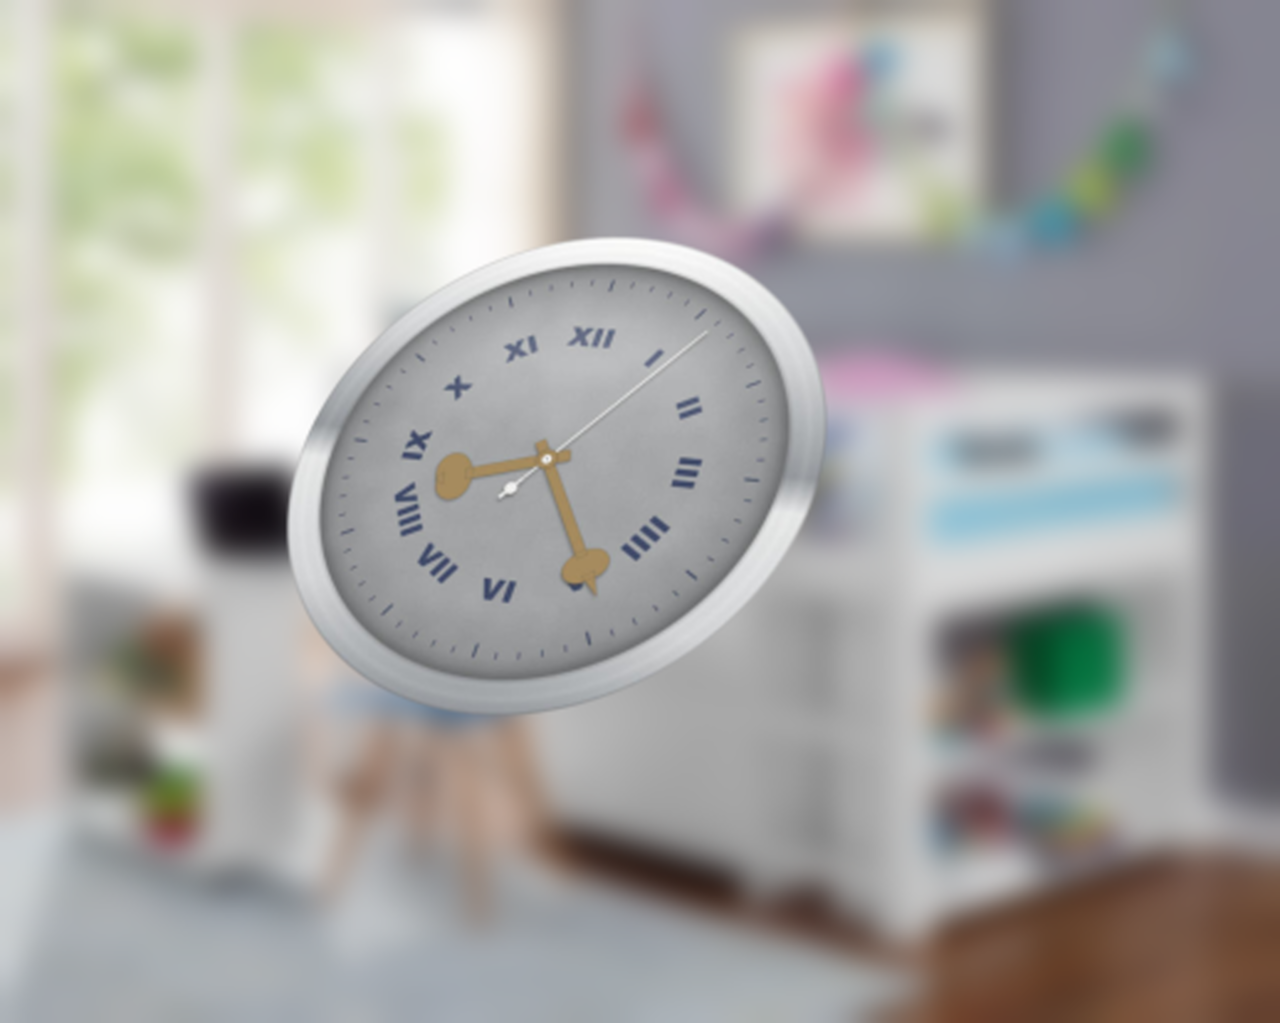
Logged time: 8 h 24 min 06 s
